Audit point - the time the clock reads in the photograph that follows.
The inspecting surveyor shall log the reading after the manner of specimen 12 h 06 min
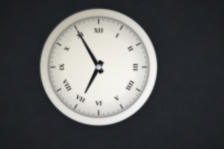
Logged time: 6 h 55 min
